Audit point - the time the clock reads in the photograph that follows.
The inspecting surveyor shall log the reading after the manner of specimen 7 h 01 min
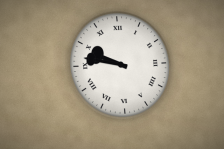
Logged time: 9 h 47 min
